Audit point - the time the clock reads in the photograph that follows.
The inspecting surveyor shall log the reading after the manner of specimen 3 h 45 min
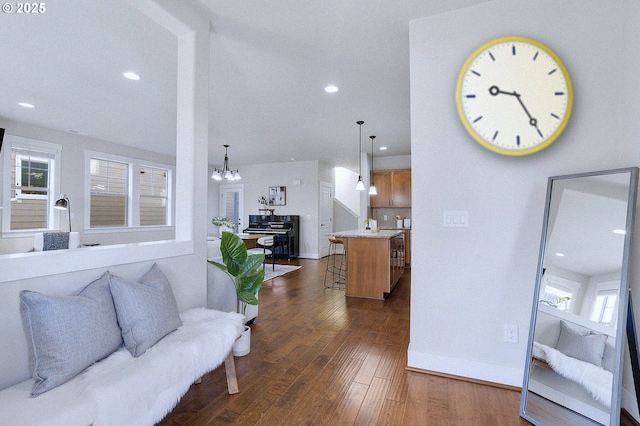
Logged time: 9 h 25 min
